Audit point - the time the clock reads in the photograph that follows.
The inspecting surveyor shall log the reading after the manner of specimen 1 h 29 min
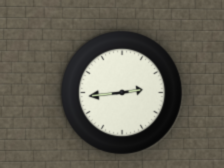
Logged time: 2 h 44 min
